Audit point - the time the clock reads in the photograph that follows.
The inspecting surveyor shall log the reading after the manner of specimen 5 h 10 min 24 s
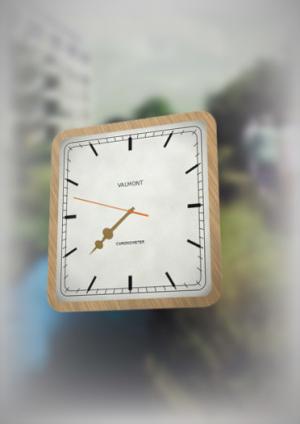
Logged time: 7 h 37 min 48 s
